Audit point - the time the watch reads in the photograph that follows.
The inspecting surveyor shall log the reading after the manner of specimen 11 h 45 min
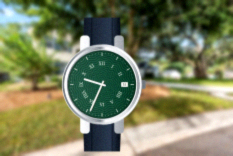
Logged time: 9 h 34 min
